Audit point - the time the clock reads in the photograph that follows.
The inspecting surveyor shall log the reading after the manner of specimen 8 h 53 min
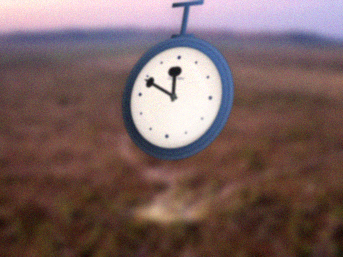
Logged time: 11 h 49 min
